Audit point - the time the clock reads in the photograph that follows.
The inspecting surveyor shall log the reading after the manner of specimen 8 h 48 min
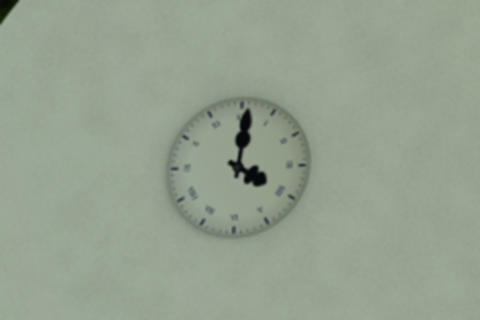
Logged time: 4 h 01 min
